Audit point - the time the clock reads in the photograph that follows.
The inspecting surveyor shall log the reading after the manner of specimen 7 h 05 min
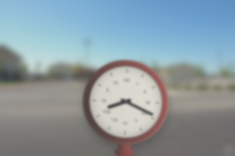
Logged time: 8 h 19 min
